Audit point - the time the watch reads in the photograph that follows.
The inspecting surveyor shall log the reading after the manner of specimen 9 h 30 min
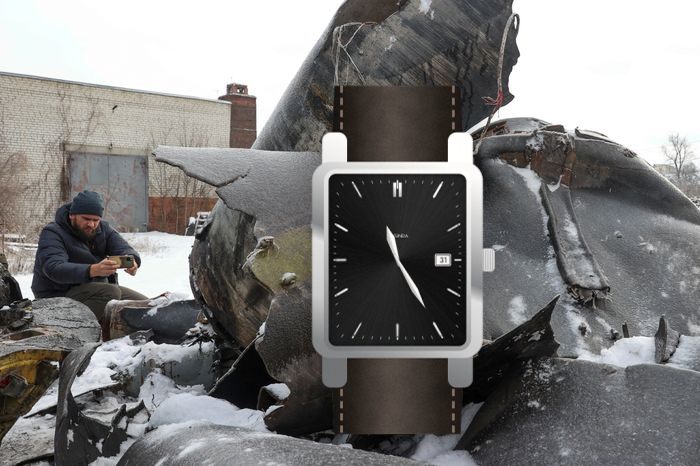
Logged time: 11 h 25 min
